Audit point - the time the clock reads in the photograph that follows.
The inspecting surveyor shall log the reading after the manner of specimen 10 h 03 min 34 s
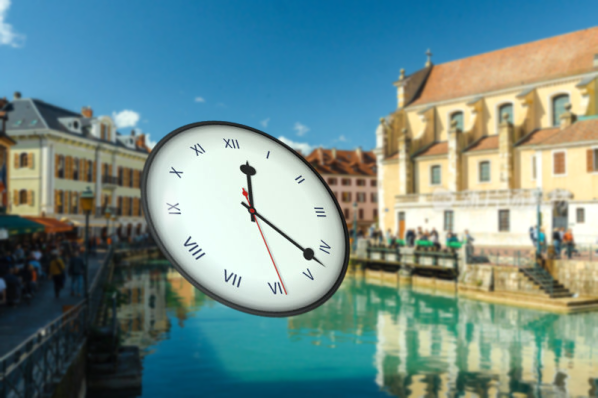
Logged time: 12 h 22 min 29 s
